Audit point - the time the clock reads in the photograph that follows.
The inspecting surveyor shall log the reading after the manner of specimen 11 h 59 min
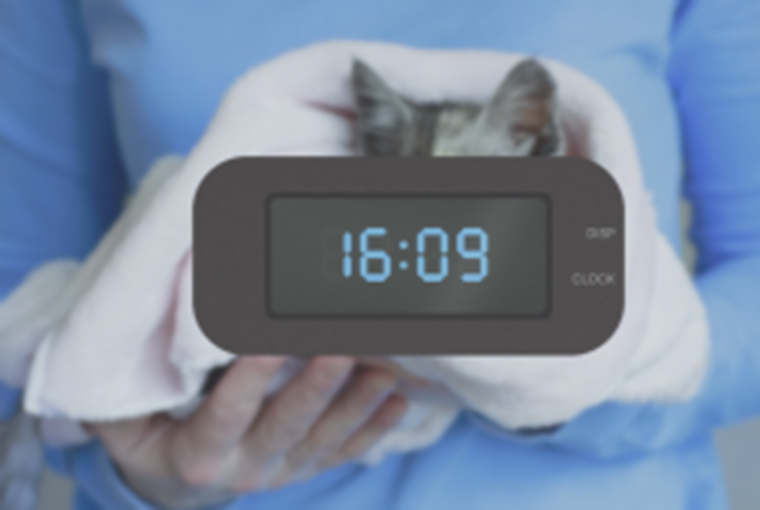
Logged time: 16 h 09 min
